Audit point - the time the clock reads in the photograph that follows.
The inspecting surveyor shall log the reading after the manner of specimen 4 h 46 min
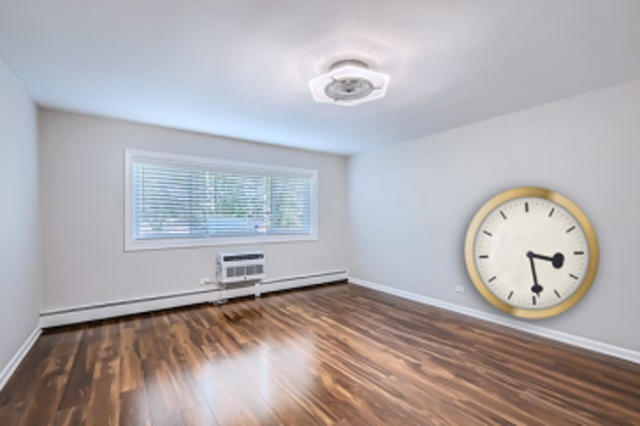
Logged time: 3 h 29 min
